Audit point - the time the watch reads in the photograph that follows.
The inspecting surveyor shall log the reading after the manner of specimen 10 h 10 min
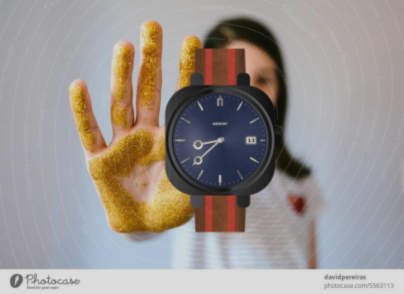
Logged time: 8 h 38 min
